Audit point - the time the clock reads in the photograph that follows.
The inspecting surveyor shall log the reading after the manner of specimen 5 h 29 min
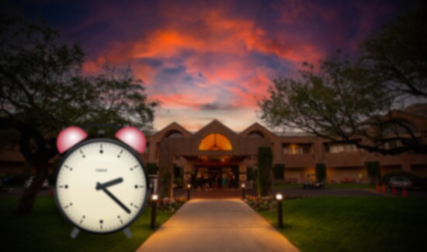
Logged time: 2 h 22 min
